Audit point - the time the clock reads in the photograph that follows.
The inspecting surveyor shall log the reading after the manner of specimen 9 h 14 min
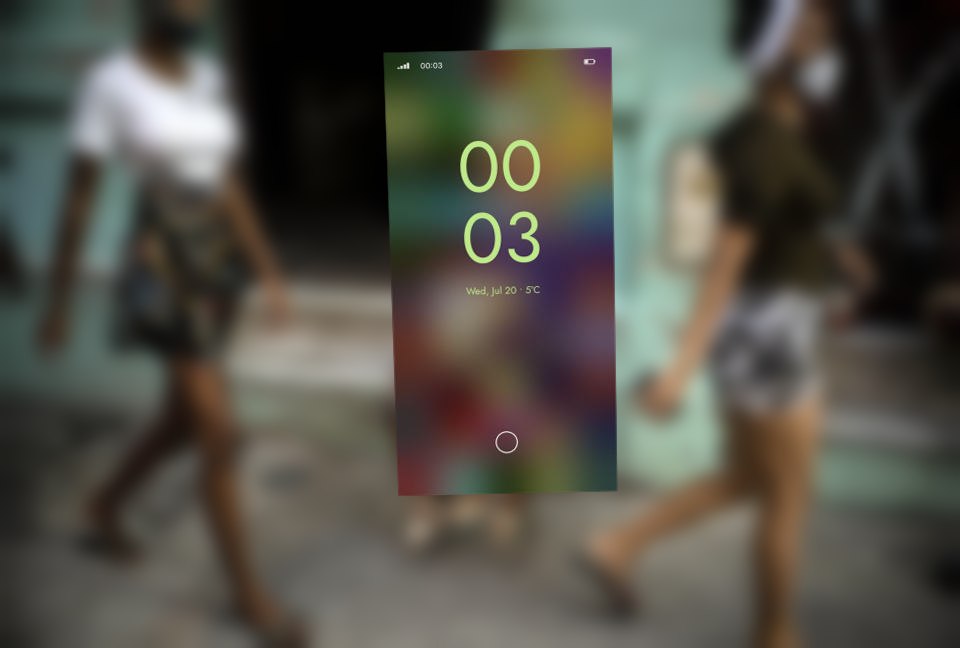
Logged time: 0 h 03 min
